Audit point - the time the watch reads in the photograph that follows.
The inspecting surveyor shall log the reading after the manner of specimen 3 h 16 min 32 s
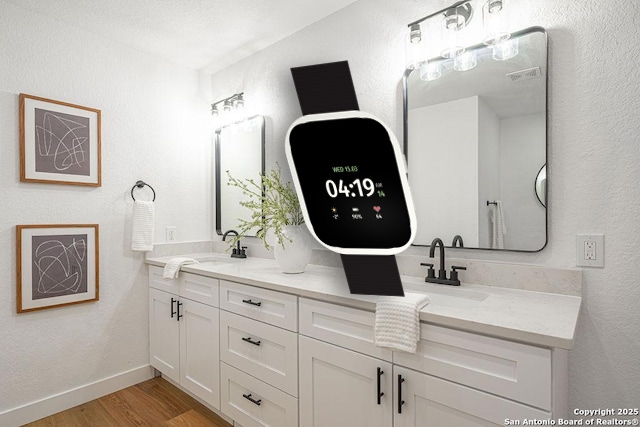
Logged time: 4 h 19 min 14 s
